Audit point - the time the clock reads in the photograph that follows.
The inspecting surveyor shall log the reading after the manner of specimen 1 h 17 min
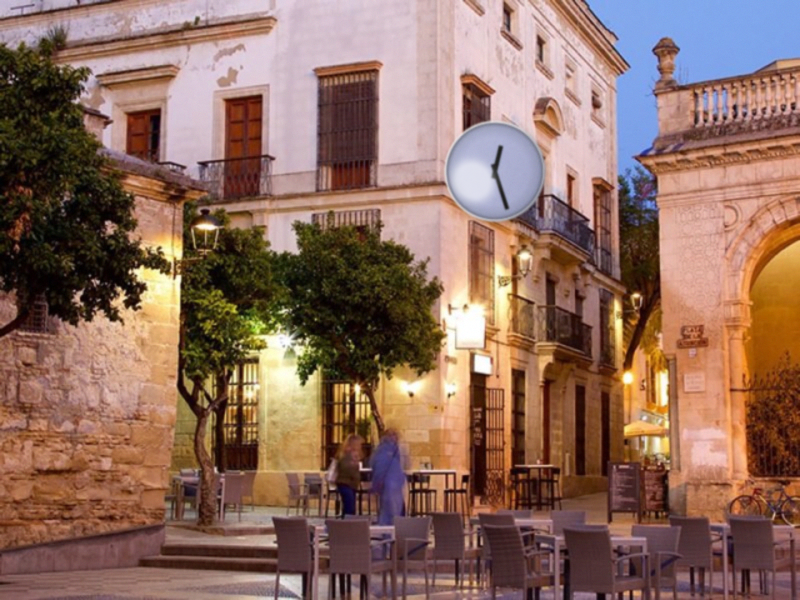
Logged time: 12 h 27 min
